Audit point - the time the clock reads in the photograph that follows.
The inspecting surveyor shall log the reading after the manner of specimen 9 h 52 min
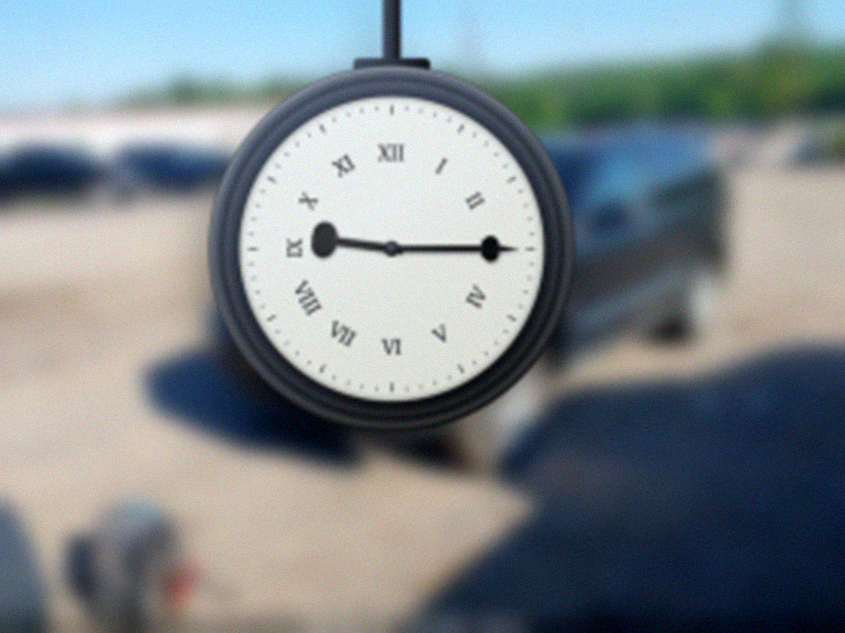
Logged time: 9 h 15 min
